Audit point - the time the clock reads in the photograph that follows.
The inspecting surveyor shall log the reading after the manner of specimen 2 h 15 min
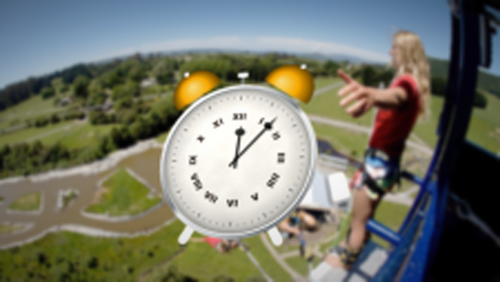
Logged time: 12 h 07 min
